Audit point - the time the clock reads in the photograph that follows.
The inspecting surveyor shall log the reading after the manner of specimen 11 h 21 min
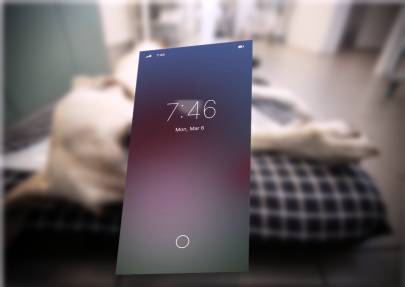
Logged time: 7 h 46 min
